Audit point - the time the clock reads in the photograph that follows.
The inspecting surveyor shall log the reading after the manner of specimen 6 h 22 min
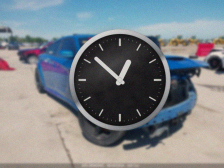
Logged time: 12 h 52 min
